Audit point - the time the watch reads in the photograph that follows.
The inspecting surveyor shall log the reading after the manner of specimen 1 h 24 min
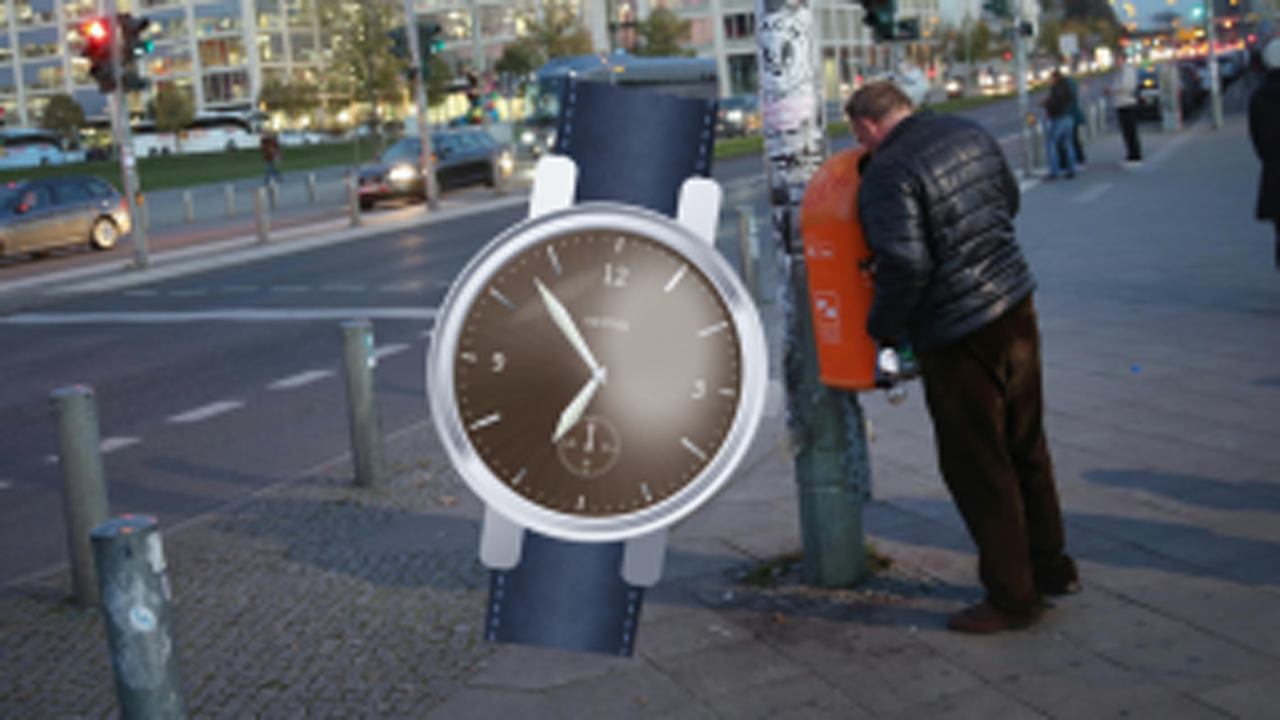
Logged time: 6 h 53 min
